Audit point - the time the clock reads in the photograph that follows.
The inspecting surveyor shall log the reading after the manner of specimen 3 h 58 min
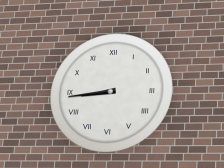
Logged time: 8 h 44 min
